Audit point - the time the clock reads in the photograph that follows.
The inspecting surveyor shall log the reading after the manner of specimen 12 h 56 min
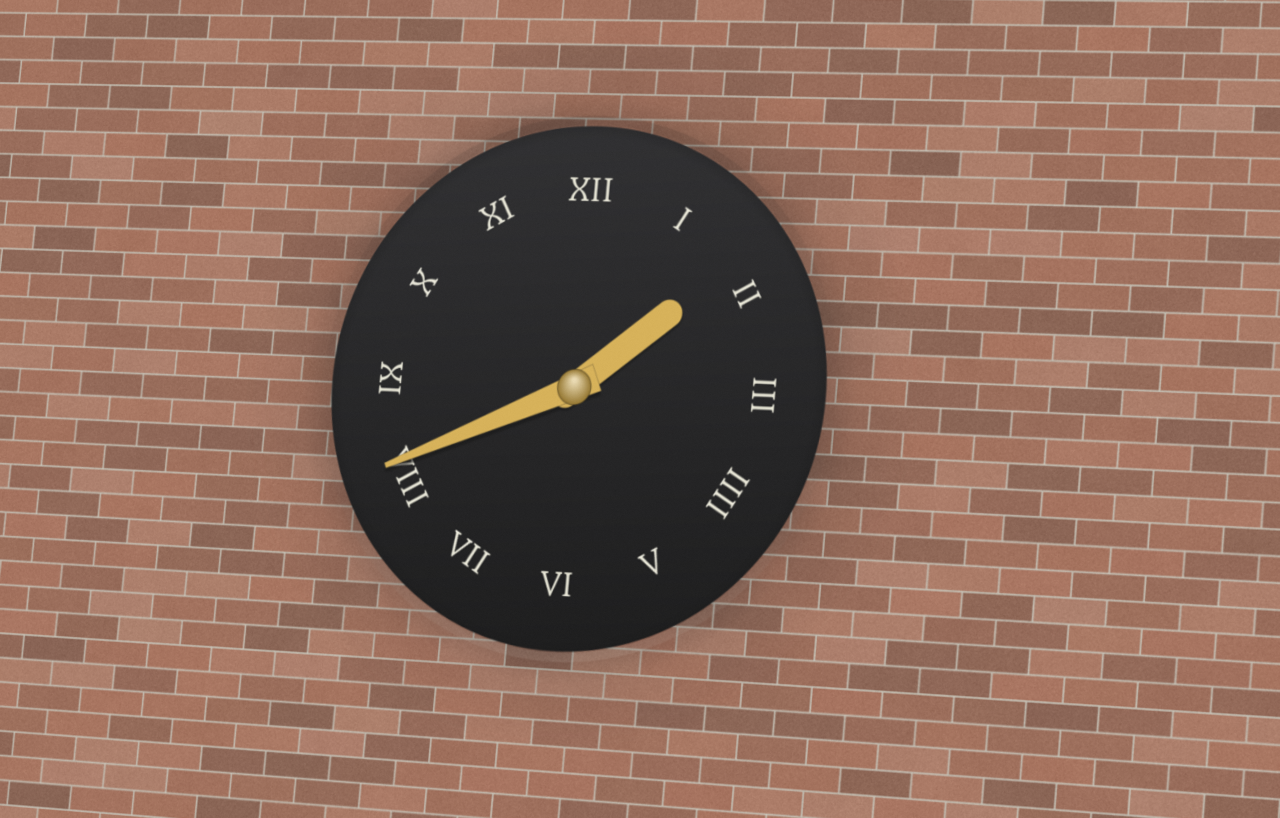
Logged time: 1 h 41 min
